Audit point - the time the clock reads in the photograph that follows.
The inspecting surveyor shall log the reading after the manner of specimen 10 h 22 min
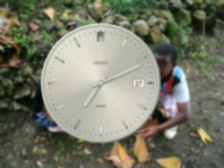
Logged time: 7 h 11 min
